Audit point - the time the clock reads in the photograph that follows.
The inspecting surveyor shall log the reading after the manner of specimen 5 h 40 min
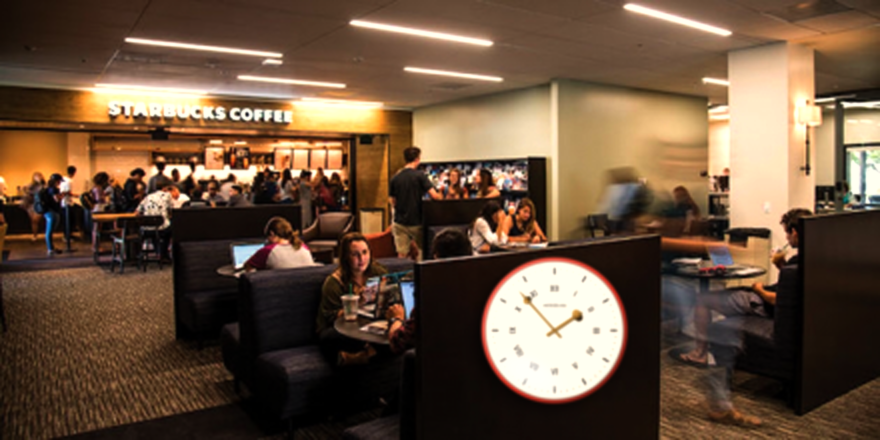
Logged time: 1 h 53 min
